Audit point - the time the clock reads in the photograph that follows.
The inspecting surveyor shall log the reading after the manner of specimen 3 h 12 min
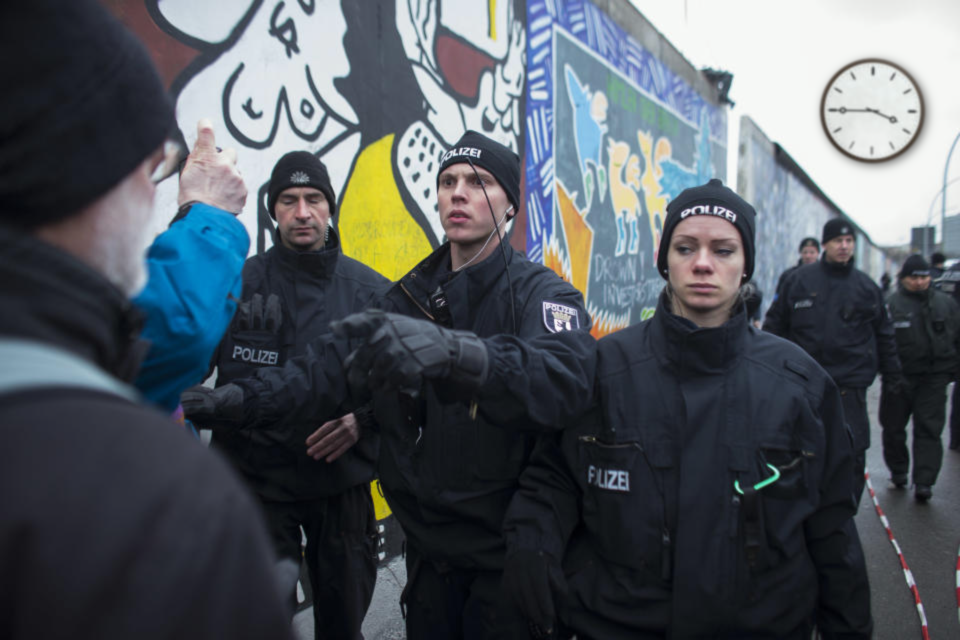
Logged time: 3 h 45 min
